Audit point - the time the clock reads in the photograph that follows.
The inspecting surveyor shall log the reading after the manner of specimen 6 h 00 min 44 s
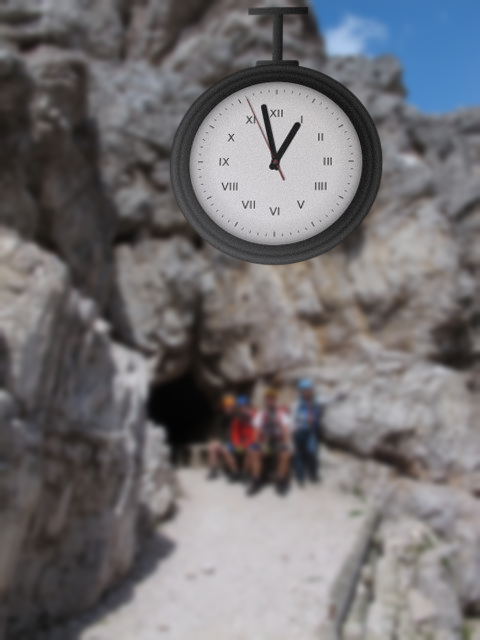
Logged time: 12 h 57 min 56 s
